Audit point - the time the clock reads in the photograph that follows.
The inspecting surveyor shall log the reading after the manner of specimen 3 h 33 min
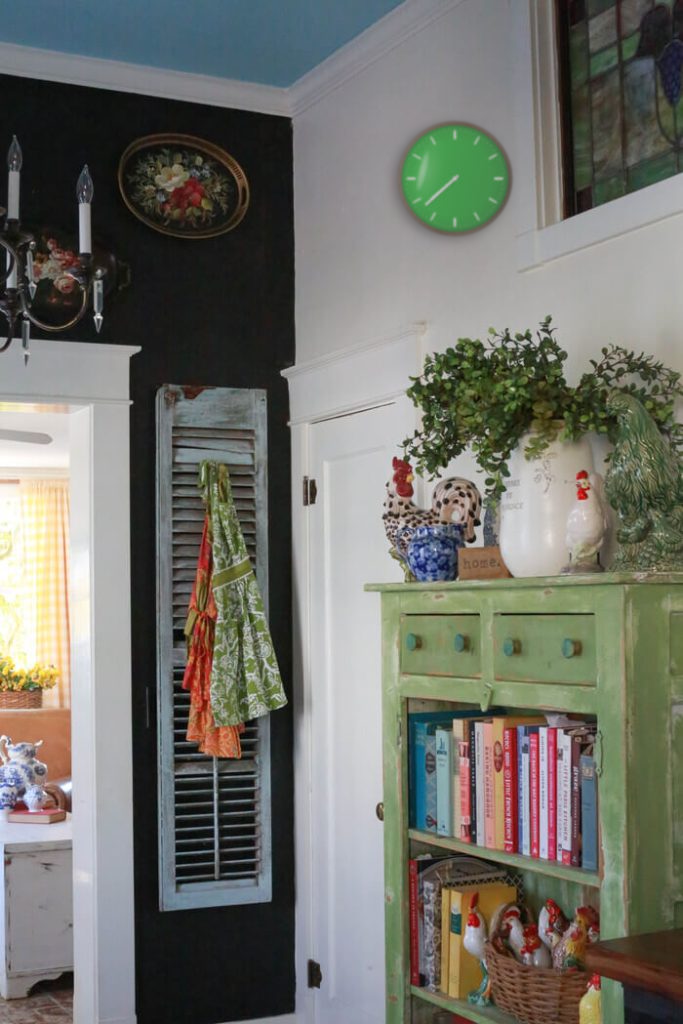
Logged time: 7 h 38 min
